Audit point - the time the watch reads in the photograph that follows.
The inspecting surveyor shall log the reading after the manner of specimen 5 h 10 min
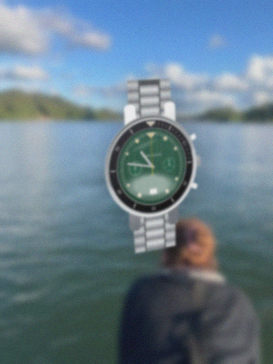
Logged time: 10 h 47 min
